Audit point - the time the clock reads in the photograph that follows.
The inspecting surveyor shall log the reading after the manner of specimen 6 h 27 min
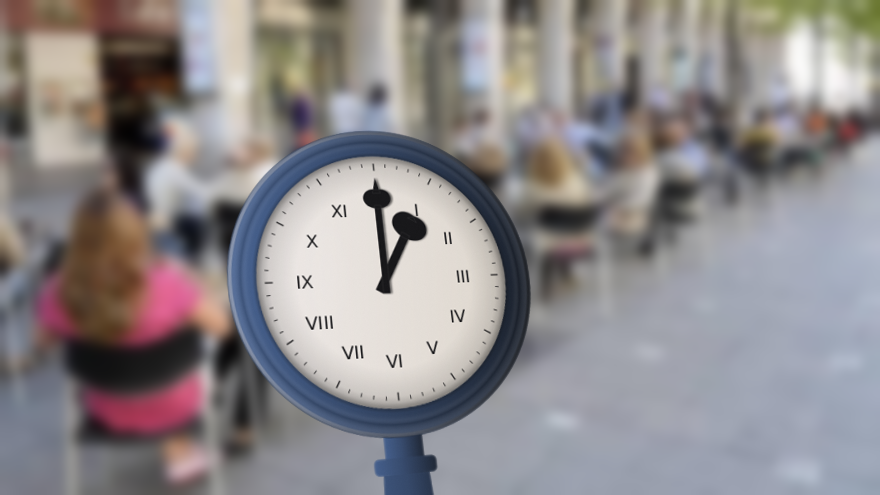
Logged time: 1 h 00 min
